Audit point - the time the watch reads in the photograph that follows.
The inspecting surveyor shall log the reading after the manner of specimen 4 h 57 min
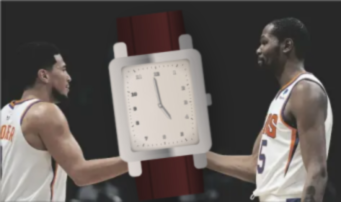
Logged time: 4 h 59 min
